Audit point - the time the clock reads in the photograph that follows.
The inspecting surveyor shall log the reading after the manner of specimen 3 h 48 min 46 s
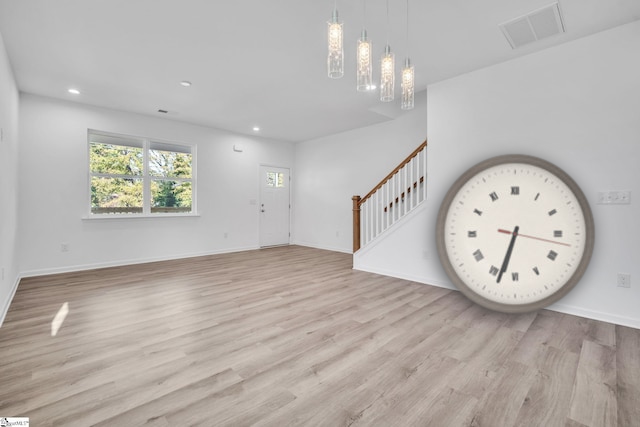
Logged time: 6 h 33 min 17 s
